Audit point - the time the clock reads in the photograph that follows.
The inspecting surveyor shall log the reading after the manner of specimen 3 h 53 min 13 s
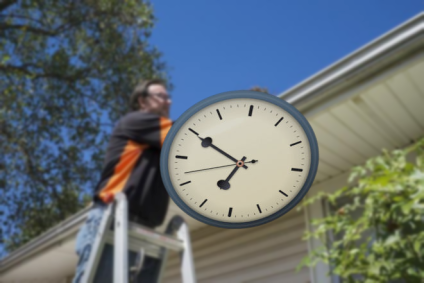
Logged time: 6 h 49 min 42 s
